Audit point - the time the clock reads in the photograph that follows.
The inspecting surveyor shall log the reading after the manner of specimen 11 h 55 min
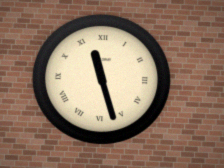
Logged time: 11 h 27 min
